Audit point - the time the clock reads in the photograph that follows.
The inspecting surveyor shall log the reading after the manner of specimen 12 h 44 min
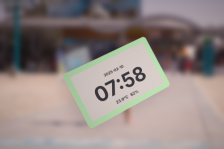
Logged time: 7 h 58 min
